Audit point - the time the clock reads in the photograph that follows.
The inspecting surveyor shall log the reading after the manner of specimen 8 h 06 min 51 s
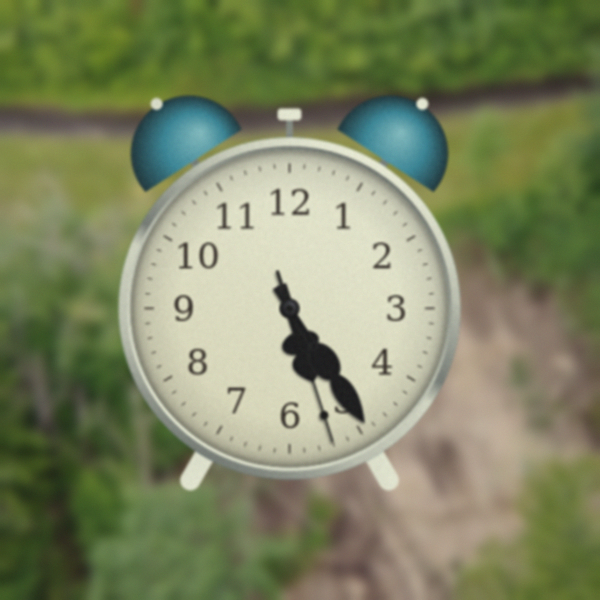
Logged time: 5 h 24 min 27 s
